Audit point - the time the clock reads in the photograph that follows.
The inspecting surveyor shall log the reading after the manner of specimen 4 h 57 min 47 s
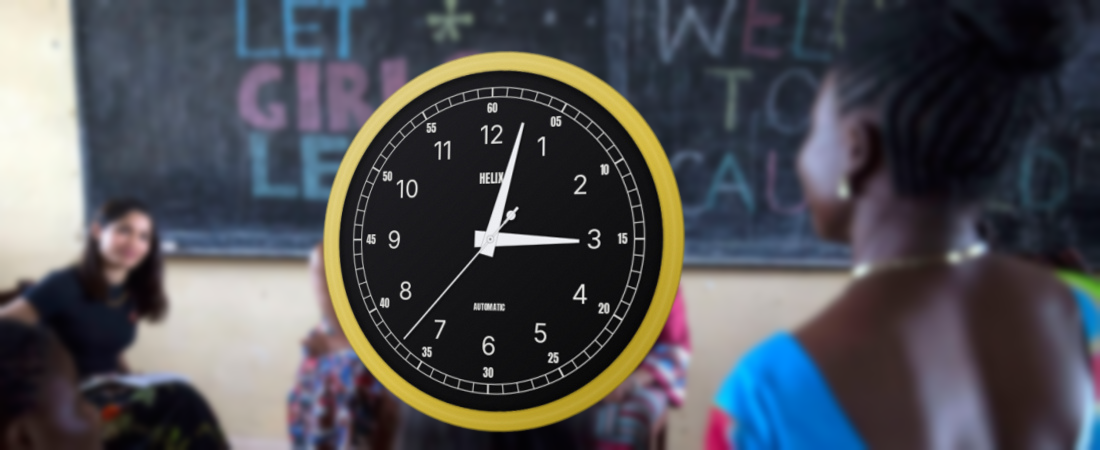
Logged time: 3 h 02 min 37 s
